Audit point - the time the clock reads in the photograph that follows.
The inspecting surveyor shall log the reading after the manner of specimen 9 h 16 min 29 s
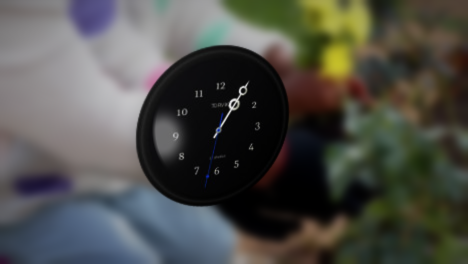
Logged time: 1 h 05 min 32 s
